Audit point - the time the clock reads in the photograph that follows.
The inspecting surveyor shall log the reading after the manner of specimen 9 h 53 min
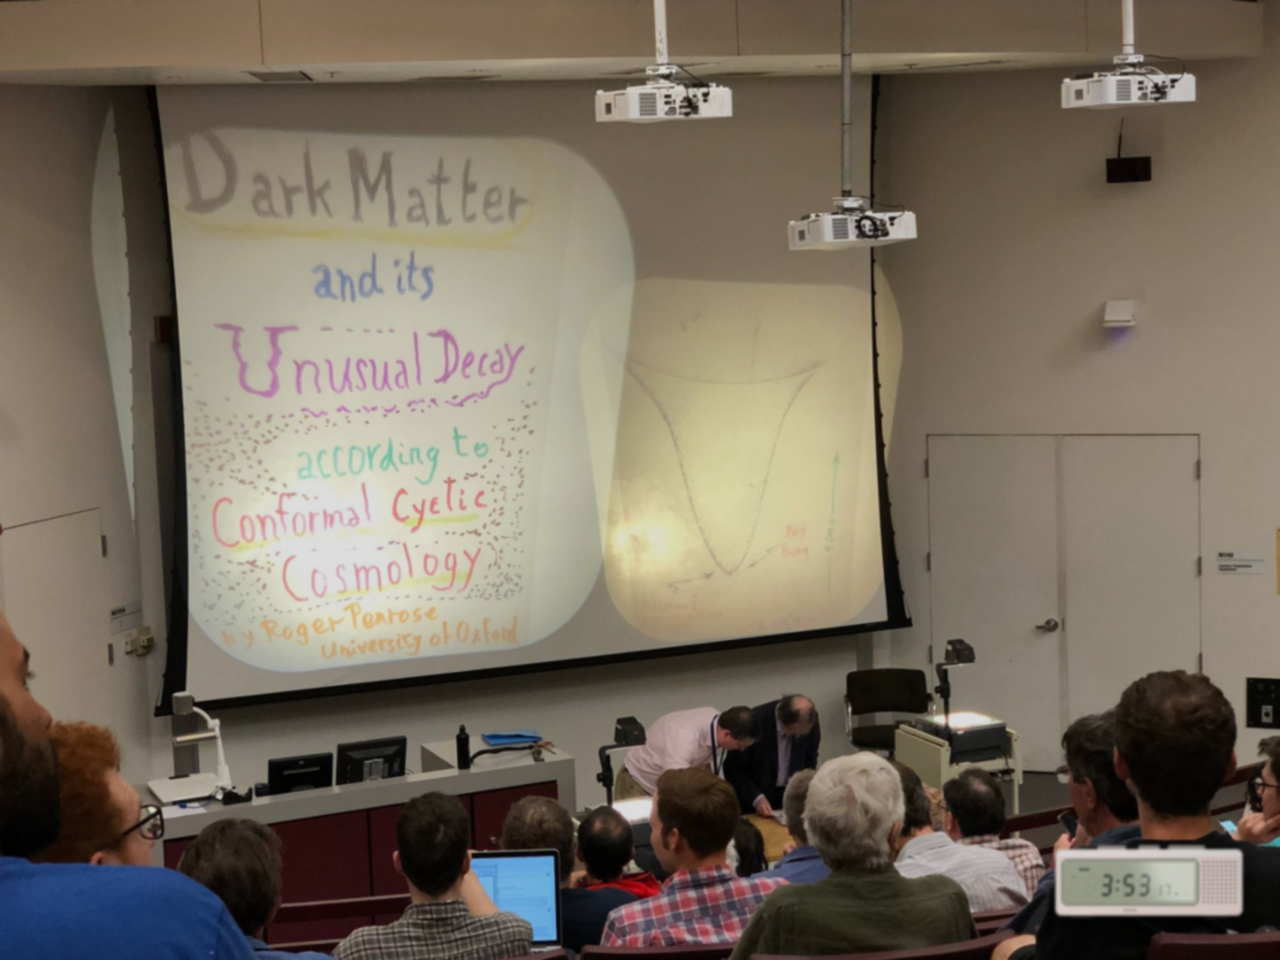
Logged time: 3 h 53 min
